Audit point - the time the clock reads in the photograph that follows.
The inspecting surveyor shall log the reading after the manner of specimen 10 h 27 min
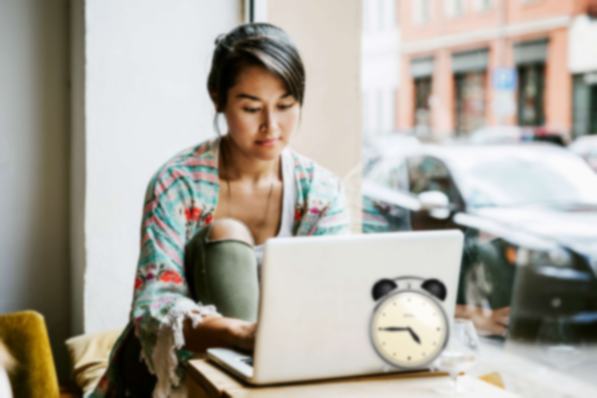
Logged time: 4 h 45 min
